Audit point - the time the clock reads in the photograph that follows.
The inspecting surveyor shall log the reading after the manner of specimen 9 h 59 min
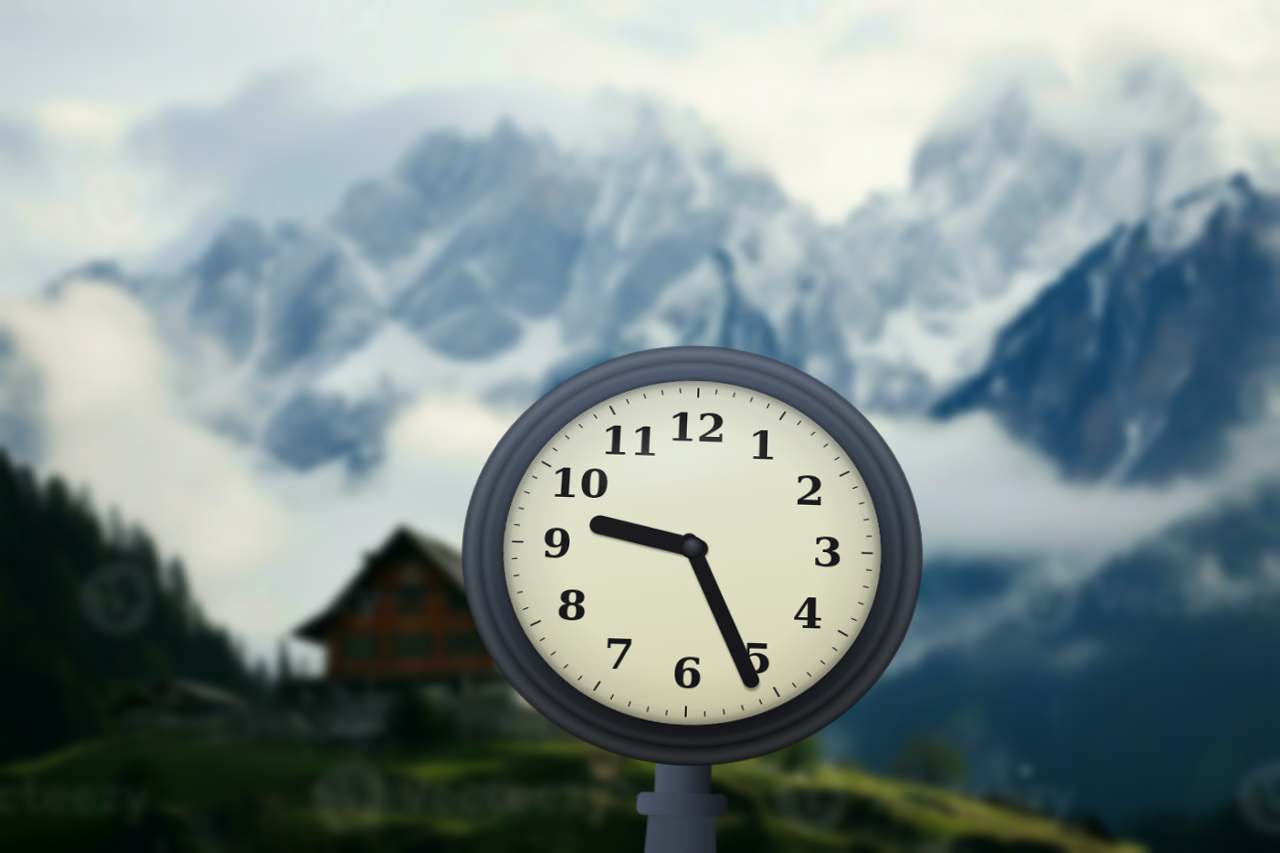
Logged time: 9 h 26 min
